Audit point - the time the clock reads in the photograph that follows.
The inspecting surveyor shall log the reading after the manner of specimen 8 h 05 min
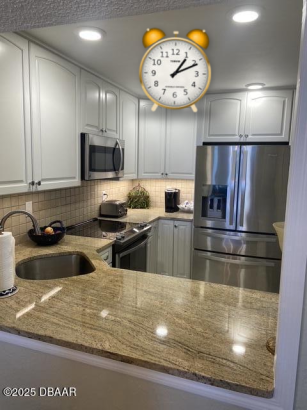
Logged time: 1 h 11 min
